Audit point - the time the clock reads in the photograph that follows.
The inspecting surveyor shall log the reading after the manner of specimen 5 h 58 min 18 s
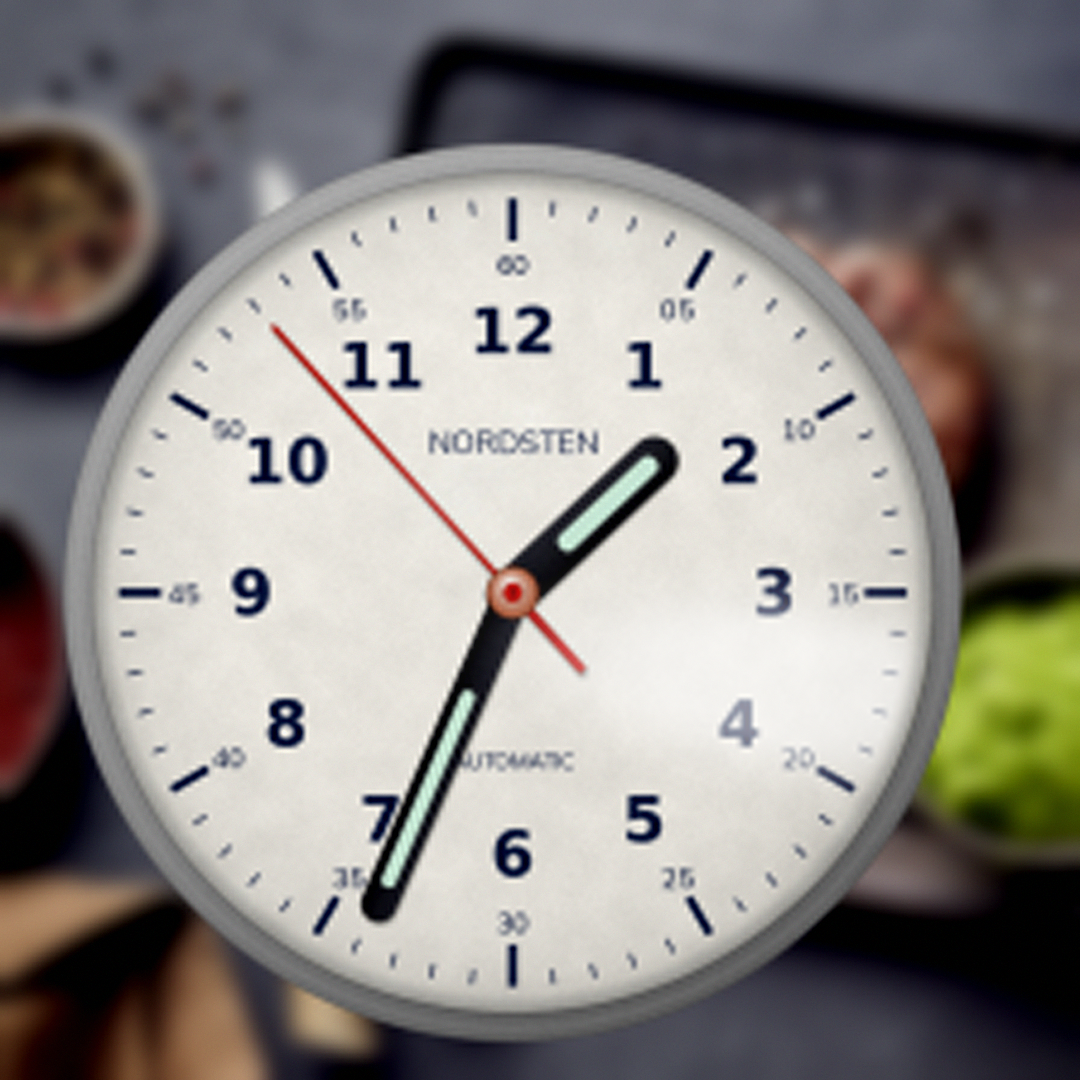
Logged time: 1 h 33 min 53 s
